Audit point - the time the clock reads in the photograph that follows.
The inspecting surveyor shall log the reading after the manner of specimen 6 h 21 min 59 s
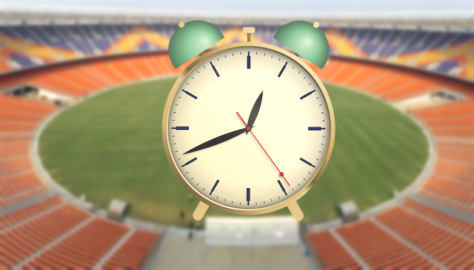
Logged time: 12 h 41 min 24 s
